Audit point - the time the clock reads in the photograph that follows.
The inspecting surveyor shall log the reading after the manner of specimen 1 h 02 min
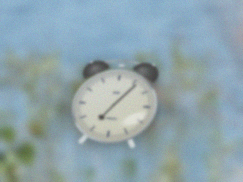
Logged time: 7 h 06 min
